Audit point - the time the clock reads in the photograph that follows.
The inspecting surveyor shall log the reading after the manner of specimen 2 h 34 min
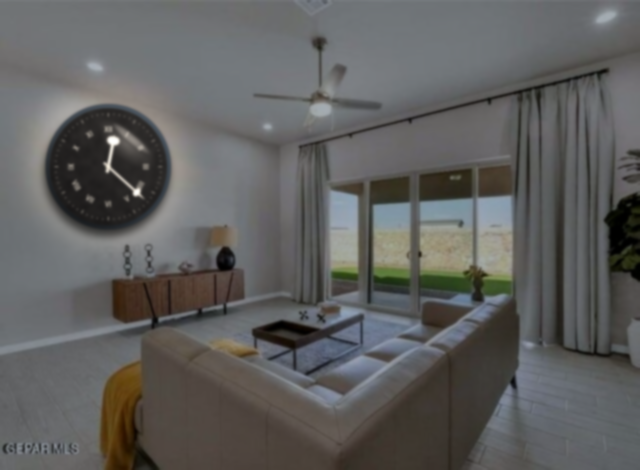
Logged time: 12 h 22 min
